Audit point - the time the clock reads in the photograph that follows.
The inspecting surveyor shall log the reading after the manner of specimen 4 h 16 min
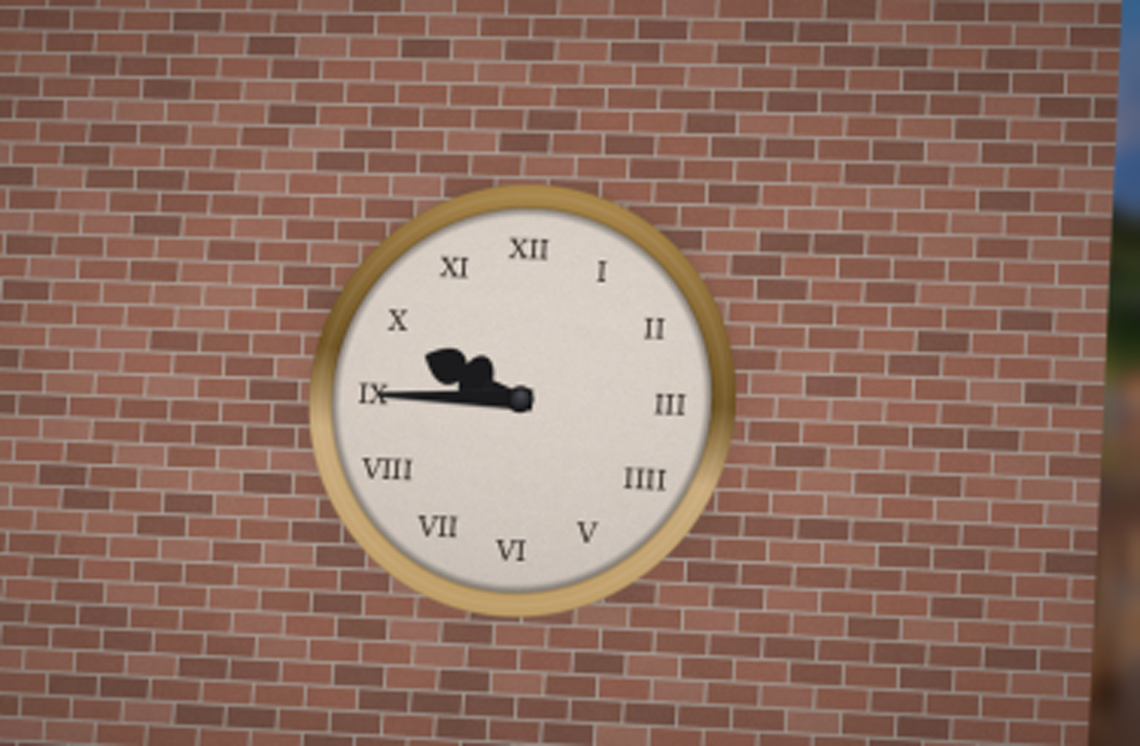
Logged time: 9 h 45 min
